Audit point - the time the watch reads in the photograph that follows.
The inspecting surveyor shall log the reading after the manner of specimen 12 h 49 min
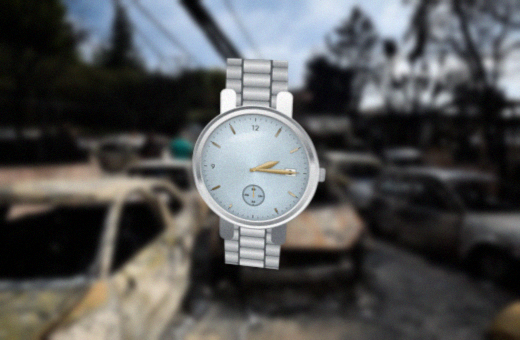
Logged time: 2 h 15 min
